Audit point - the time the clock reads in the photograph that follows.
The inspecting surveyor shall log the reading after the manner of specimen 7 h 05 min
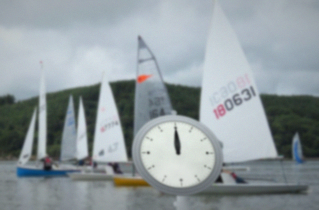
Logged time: 12 h 00 min
